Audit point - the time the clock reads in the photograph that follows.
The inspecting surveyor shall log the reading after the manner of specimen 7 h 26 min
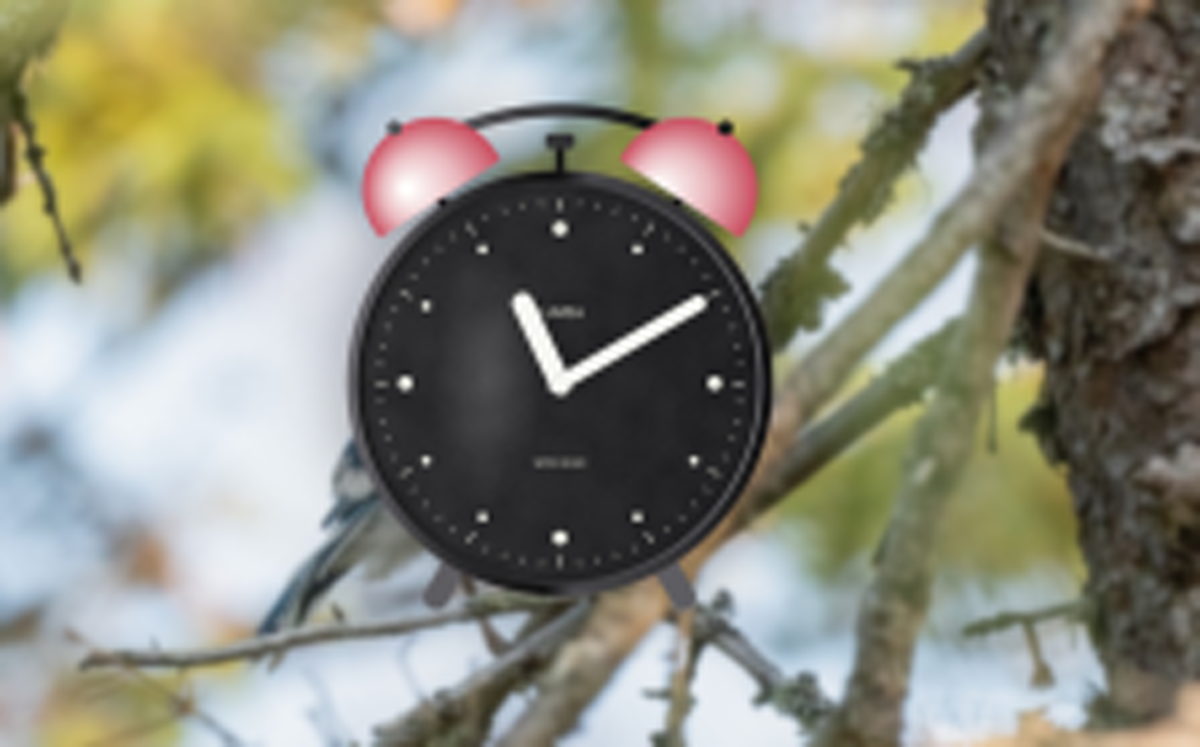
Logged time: 11 h 10 min
